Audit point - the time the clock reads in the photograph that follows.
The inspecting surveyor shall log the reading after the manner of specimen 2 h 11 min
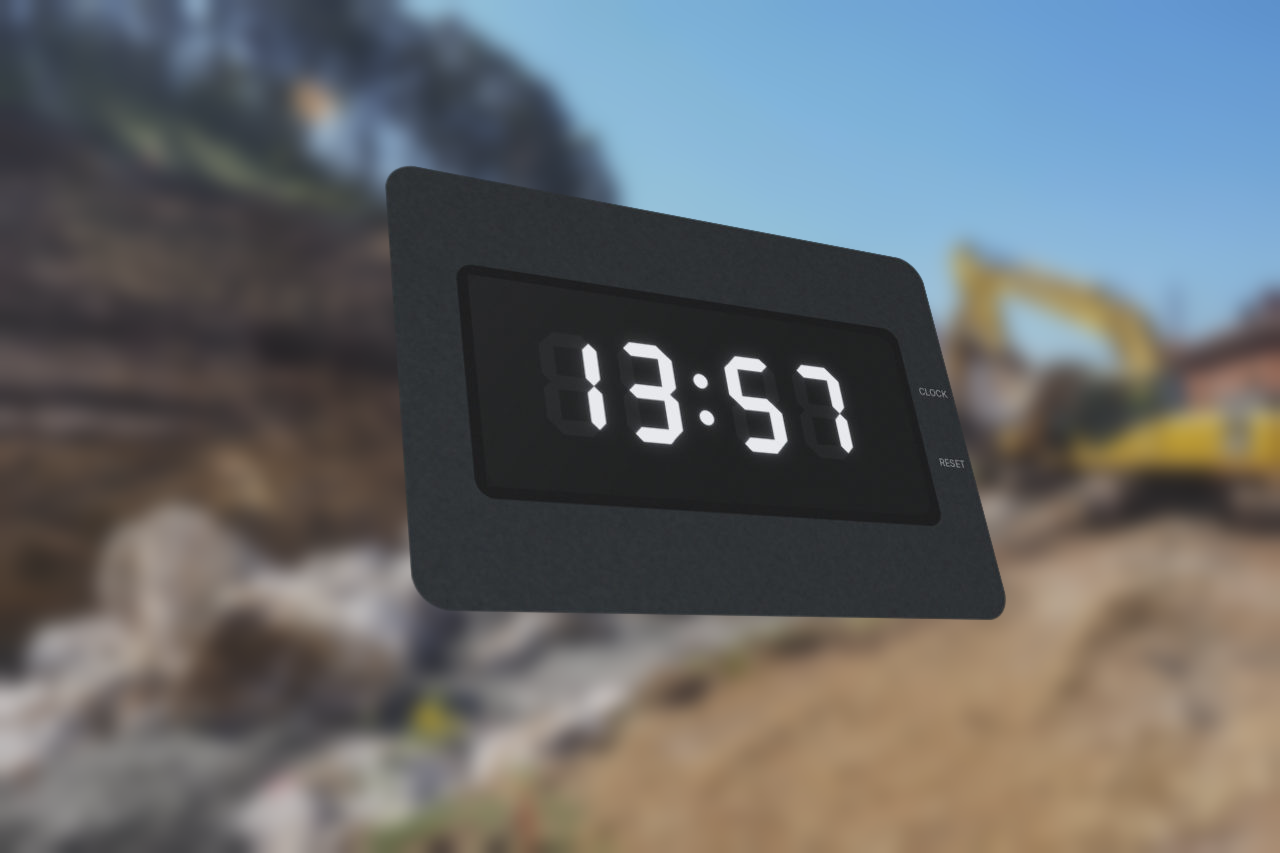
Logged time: 13 h 57 min
